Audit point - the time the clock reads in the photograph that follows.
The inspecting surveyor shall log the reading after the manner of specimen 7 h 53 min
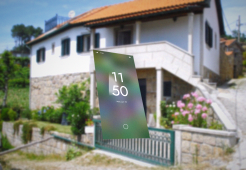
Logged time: 11 h 50 min
